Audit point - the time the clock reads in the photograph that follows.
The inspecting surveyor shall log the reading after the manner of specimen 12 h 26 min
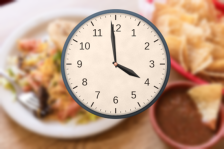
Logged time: 3 h 59 min
